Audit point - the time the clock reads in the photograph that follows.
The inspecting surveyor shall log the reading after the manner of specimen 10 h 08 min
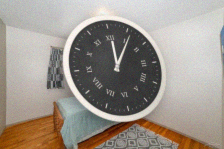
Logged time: 12 h 06 min
